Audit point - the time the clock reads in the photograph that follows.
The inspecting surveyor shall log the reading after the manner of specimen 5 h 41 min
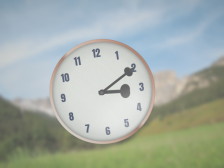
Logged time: 3 h 10 min
